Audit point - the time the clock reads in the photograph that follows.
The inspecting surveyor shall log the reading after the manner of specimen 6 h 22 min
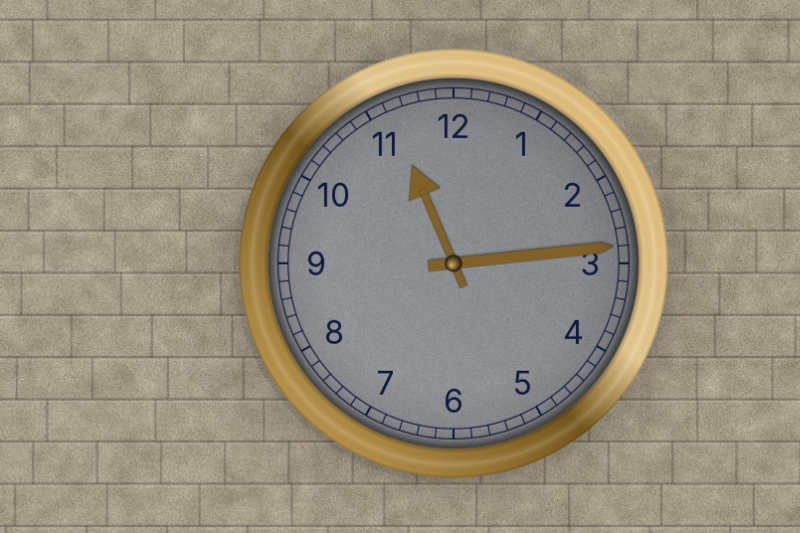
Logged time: 11 h 14 min
